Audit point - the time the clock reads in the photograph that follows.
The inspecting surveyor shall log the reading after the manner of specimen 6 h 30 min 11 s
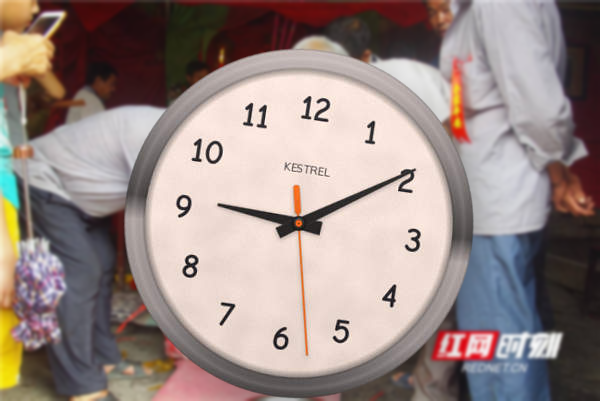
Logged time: 9 h 09 min 28 s
